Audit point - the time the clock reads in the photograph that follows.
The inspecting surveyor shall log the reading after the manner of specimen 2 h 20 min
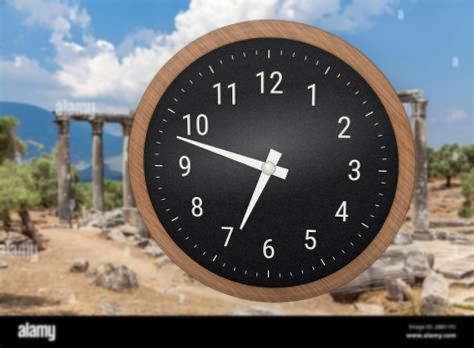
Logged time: 6 h 48 min
